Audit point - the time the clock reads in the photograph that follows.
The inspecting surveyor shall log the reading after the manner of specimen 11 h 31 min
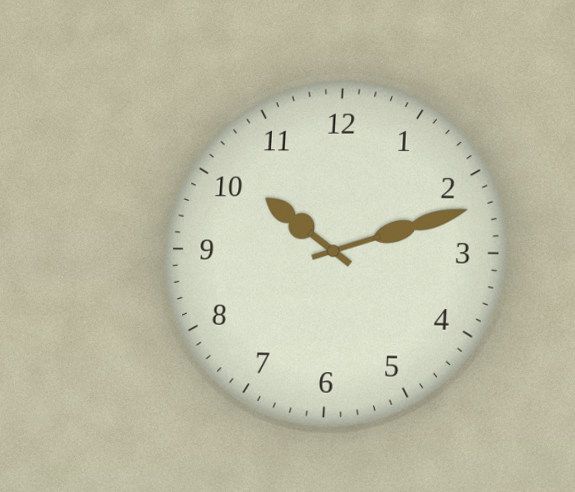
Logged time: 10 h 12 min
